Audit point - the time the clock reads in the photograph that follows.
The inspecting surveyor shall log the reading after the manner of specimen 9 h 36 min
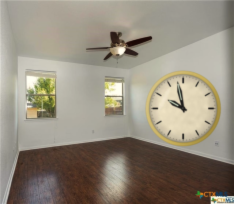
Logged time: 9 h 58 min
